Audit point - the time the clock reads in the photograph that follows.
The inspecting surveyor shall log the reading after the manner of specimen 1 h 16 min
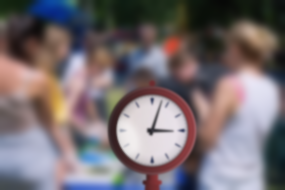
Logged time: 3 h 03 min
